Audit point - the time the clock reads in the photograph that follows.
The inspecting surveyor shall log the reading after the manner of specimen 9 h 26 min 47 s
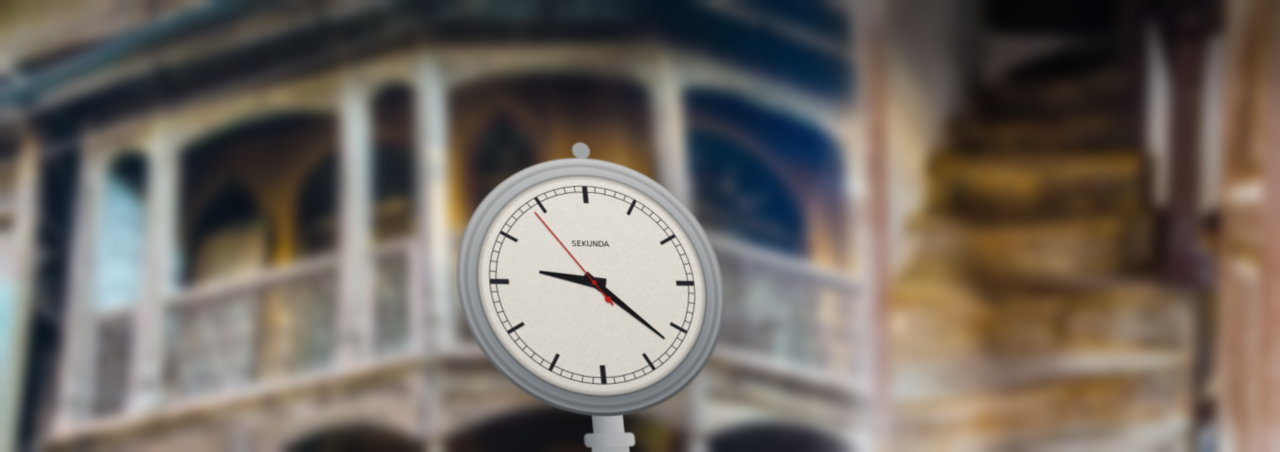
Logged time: 9 h 21 min 54 s
